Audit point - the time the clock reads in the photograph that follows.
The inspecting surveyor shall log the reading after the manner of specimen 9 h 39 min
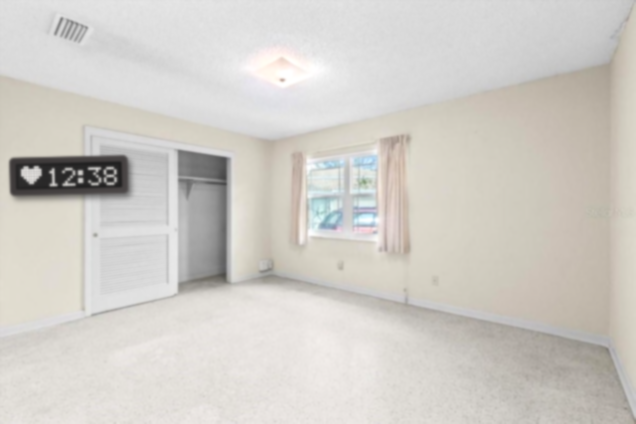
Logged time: 12 h 38 min
